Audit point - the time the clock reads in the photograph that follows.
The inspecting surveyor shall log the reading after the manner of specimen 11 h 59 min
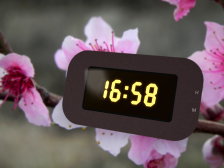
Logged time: 16 h 58 min
